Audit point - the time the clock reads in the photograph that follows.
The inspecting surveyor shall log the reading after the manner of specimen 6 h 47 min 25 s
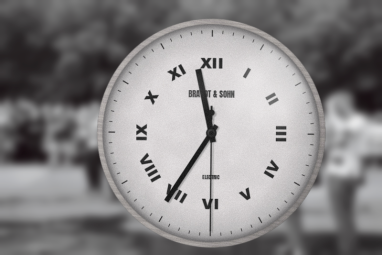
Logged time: 11 h 35 min 30 s
